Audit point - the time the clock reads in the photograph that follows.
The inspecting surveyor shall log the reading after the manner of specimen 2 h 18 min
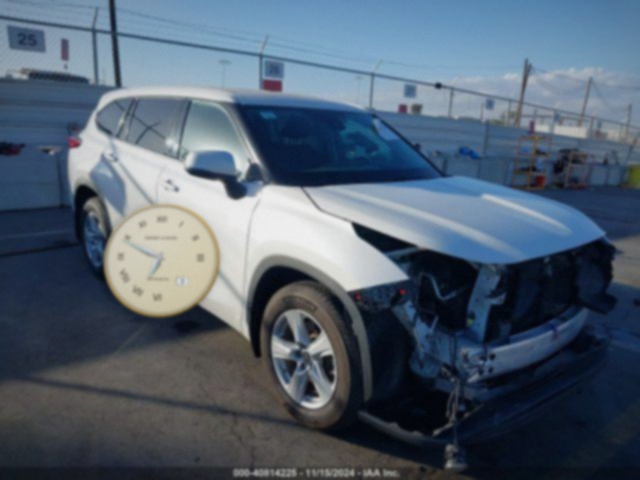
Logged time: 6 h 49 min
